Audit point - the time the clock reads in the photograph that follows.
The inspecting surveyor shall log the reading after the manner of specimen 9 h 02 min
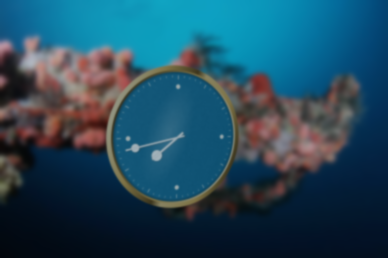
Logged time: 7 h 43 min
